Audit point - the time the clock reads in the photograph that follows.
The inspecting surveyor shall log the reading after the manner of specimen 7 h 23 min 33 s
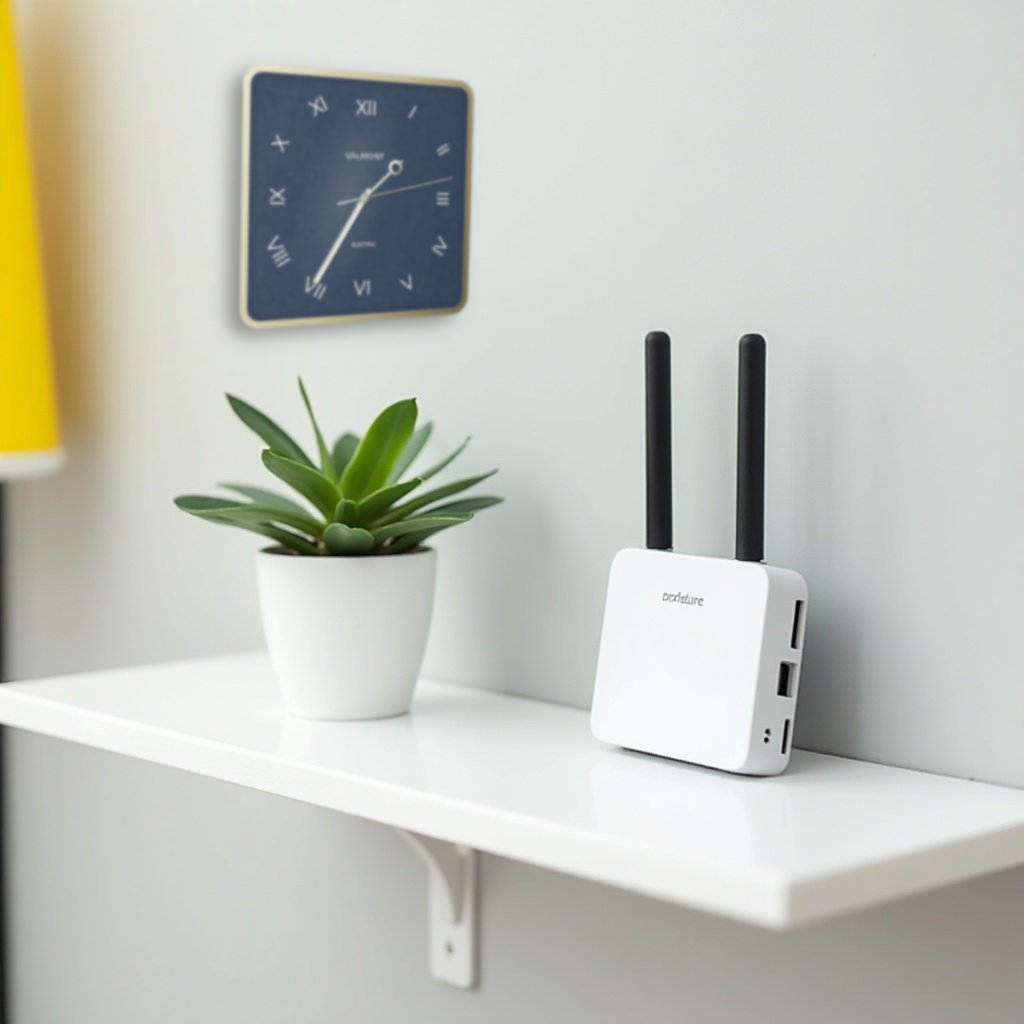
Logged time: 1 h 35 min 13 s
